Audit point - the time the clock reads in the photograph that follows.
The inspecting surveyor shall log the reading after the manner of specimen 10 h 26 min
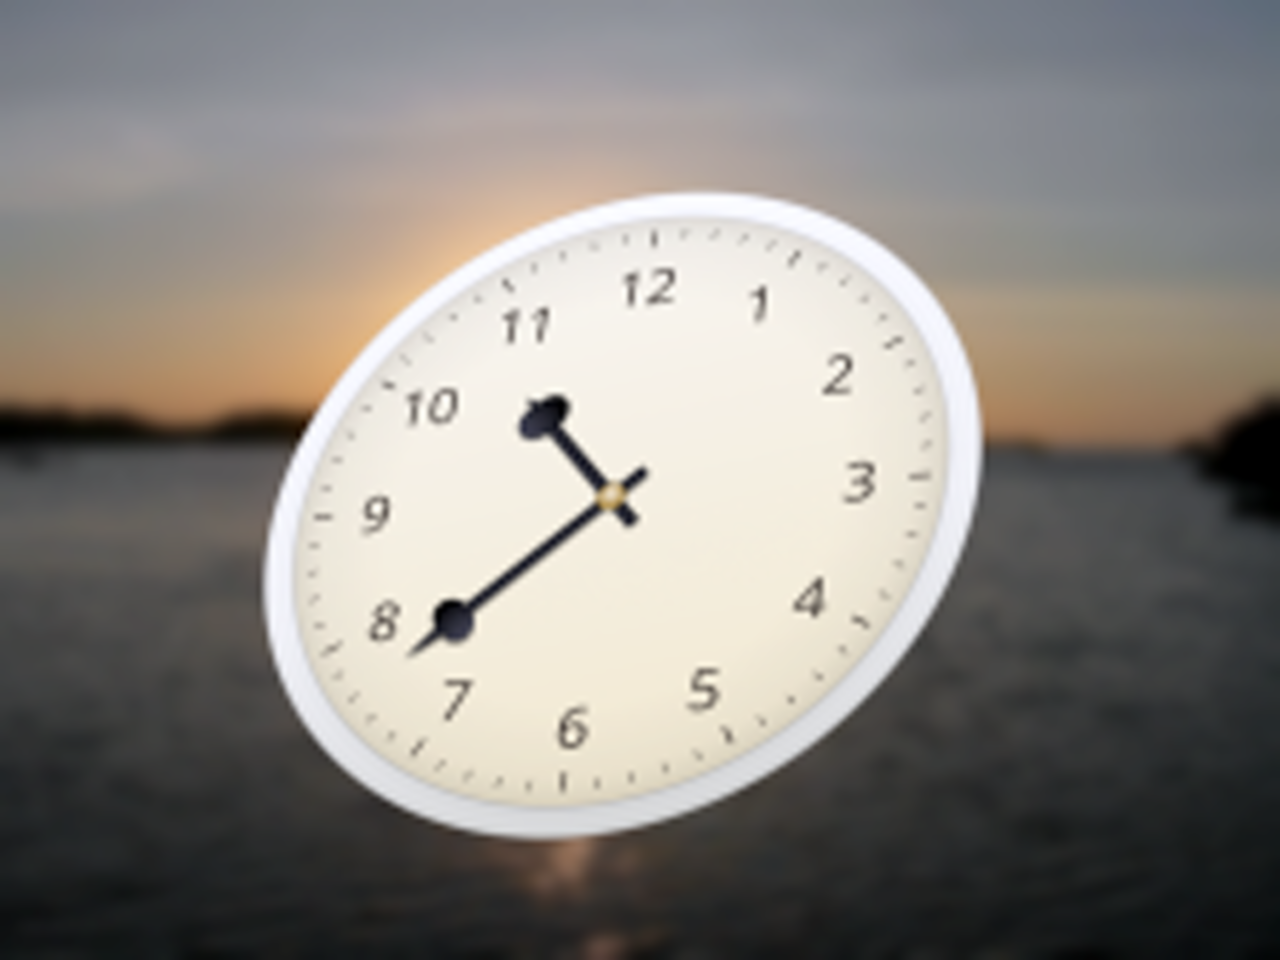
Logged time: 10 h 38 min
